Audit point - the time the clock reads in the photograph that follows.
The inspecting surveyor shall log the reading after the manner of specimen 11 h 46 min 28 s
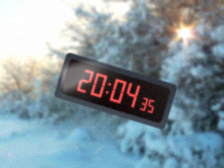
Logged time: 20 h 04 min 35 s
